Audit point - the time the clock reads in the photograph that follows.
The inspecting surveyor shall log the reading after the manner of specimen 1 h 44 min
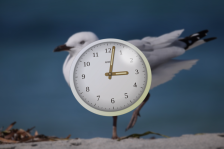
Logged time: 3 h 02 min
